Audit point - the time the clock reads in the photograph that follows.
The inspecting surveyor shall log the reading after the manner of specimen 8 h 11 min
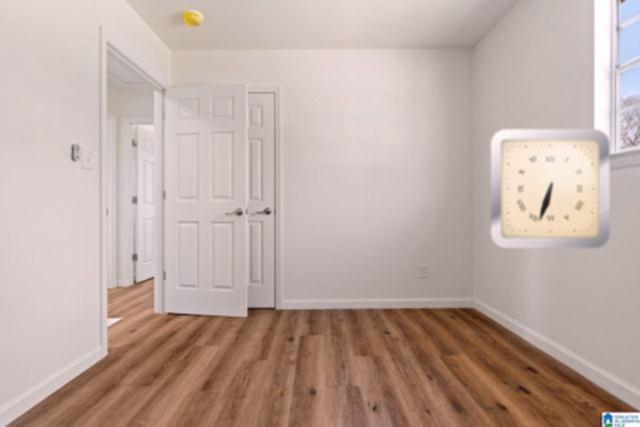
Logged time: 6 h 33 min
